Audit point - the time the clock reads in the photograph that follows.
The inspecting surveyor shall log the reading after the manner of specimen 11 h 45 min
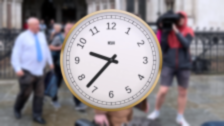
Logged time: 9 h 37 min
